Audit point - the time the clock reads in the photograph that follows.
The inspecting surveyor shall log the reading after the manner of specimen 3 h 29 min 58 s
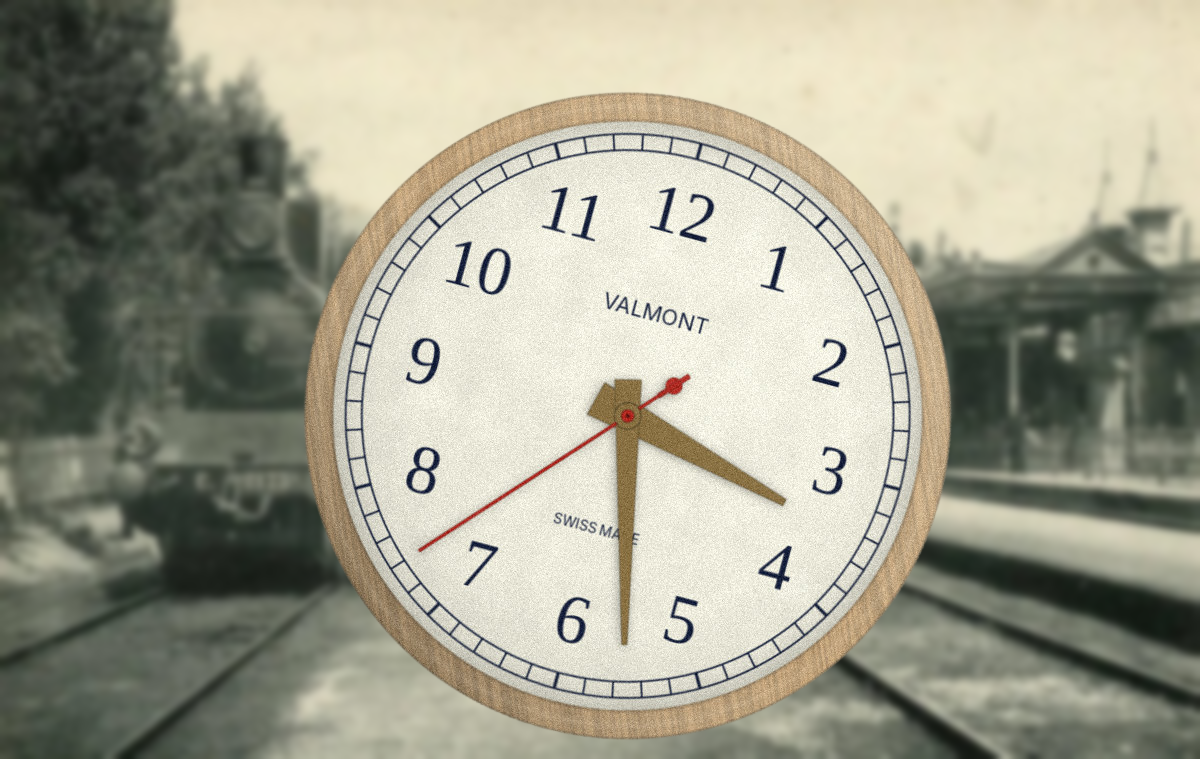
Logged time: 3 h 27 min 37 s
